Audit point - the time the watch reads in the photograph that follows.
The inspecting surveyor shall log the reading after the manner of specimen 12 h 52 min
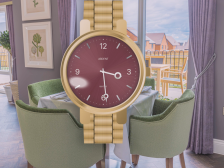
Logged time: 3 h 29 min
